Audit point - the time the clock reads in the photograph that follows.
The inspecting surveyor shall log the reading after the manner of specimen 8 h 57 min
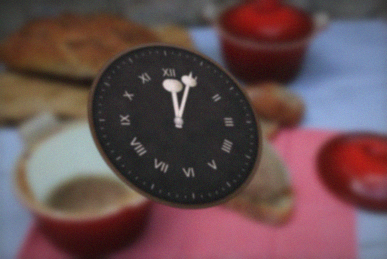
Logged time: 12 h 04 min
